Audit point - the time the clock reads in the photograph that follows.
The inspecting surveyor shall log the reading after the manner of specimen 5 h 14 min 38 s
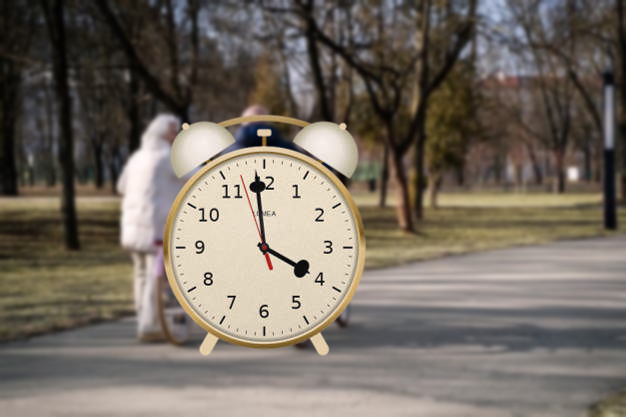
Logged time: 3 h 58 min 57 s
